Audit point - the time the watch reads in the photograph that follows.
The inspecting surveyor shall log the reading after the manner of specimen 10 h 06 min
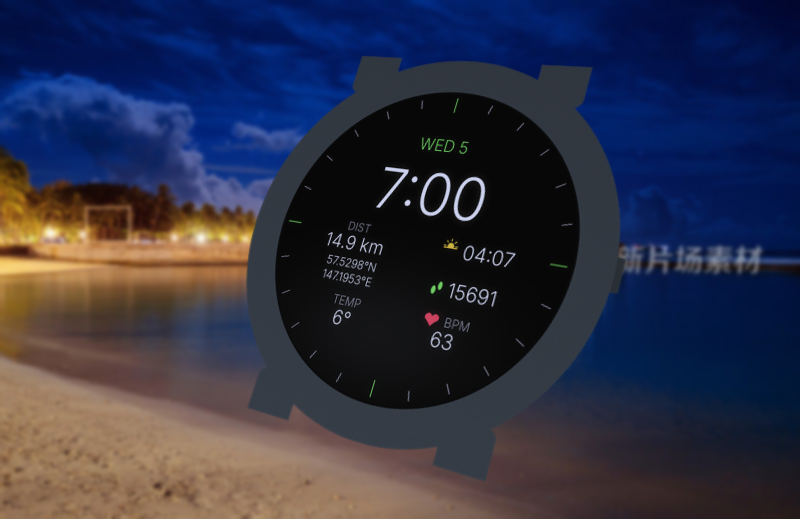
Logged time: 7 h 00 min
